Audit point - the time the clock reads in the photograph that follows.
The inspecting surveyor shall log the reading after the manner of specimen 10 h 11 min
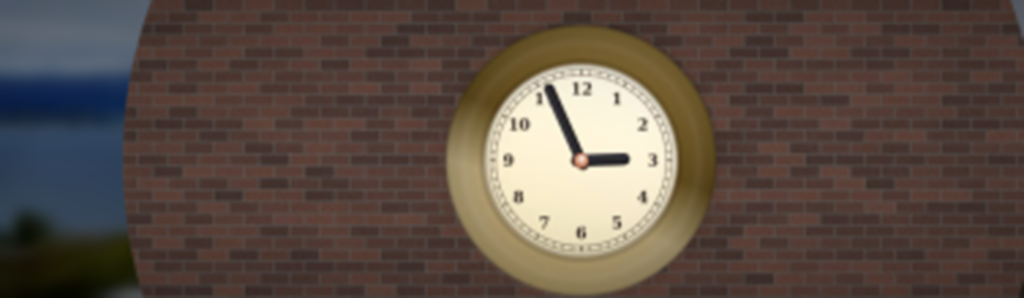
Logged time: 2 h 56 min
